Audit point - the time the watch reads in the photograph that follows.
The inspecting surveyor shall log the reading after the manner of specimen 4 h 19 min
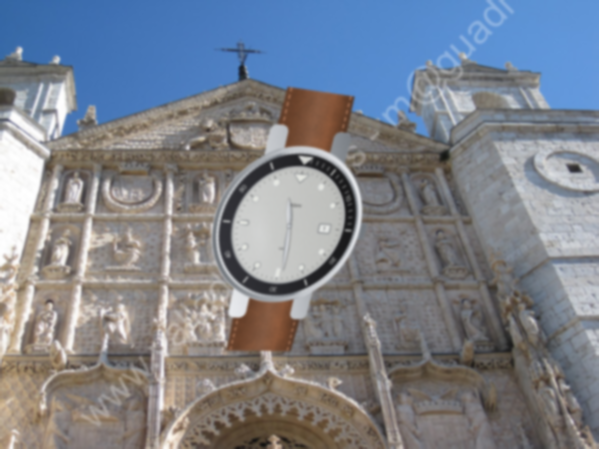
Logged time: 11 h 29 min
